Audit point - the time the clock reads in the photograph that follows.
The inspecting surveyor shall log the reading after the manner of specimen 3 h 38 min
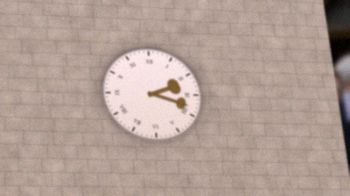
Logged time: 2 h 18 min
